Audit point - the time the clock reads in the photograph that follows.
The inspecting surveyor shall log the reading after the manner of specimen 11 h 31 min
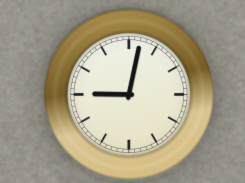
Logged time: 9 h 02 min
